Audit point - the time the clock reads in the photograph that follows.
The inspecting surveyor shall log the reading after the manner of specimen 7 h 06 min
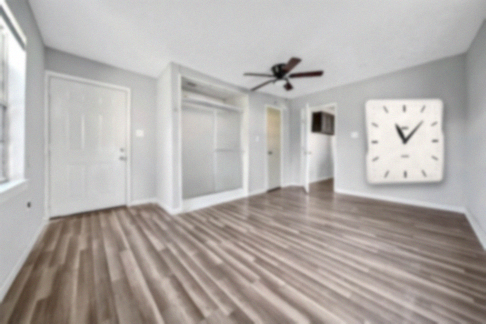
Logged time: 11 h 07 min
